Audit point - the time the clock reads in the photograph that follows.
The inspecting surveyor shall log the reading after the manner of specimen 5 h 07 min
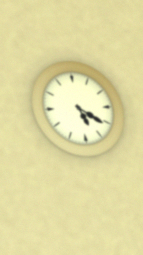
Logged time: 5 h 21 min
